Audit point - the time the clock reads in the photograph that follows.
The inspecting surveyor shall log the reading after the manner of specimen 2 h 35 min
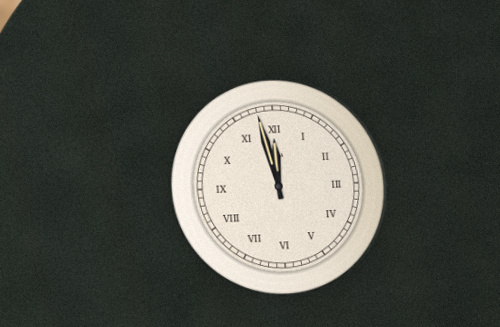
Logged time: 11 h 58 min
